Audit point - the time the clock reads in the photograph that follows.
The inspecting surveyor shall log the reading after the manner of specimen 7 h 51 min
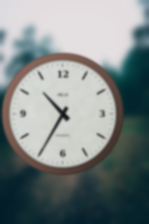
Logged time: 10 h 35 min
